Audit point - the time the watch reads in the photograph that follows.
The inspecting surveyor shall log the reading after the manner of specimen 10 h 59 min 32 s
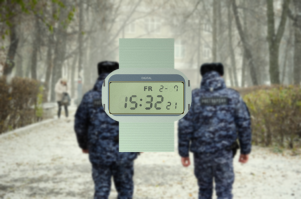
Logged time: 15 h 32 min 21 s
